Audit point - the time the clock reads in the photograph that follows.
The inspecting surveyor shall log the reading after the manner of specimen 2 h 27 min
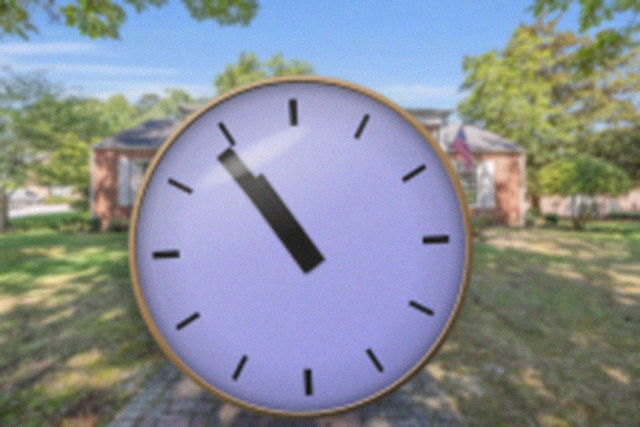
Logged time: 10 h 54 min
